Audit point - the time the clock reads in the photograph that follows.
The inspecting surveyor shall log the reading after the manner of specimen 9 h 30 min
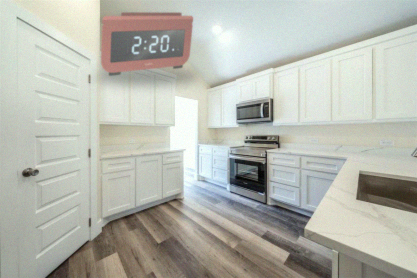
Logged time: 2 h 20 min
